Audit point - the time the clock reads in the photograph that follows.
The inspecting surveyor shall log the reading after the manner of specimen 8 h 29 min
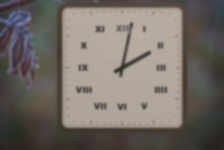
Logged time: 2 h 02 min
